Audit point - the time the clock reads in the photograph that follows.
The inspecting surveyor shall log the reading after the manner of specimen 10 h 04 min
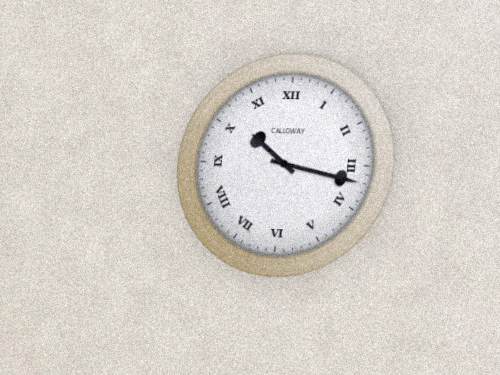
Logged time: 10 h 17 min
